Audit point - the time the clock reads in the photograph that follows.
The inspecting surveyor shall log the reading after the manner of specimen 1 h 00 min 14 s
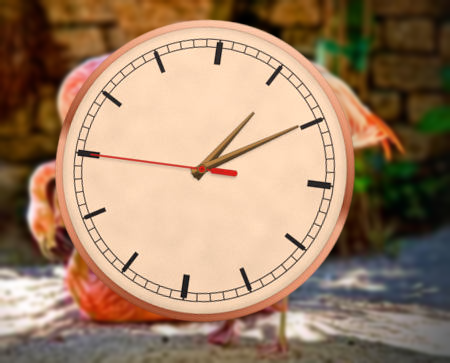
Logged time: 1 h 09 min 45 s
